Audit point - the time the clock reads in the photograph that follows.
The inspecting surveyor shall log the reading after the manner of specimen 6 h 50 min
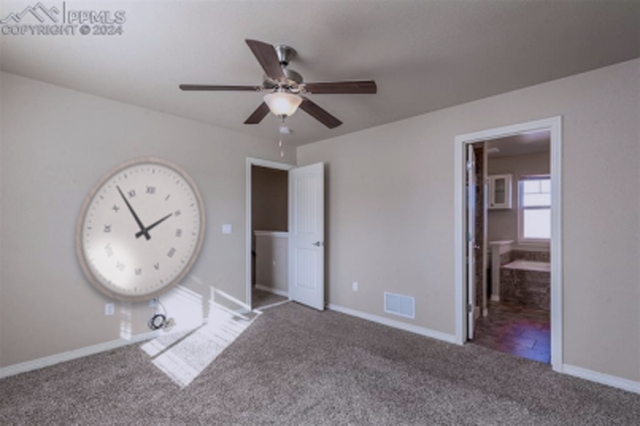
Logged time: 1 h 53 min
